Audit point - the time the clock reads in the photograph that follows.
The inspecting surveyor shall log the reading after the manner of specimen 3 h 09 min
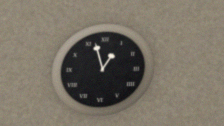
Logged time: 12 h 57 min
